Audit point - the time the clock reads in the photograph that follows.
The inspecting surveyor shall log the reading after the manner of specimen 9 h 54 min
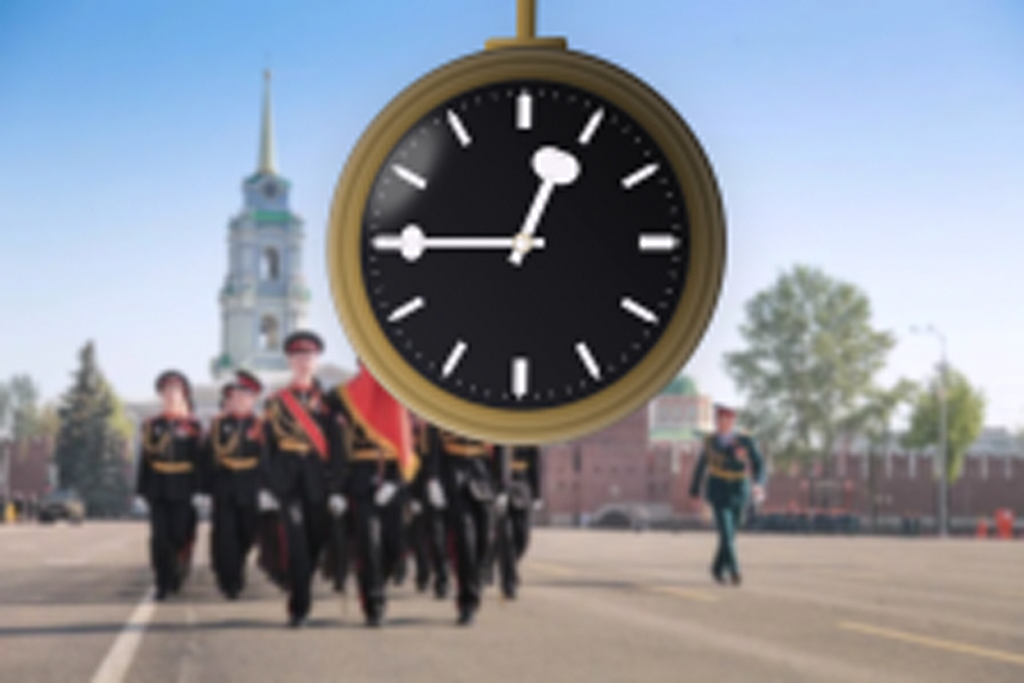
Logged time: 12 h 45 min
